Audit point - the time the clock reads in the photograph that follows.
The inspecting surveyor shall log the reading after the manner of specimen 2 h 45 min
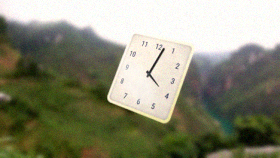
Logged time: 4 h 02 min
